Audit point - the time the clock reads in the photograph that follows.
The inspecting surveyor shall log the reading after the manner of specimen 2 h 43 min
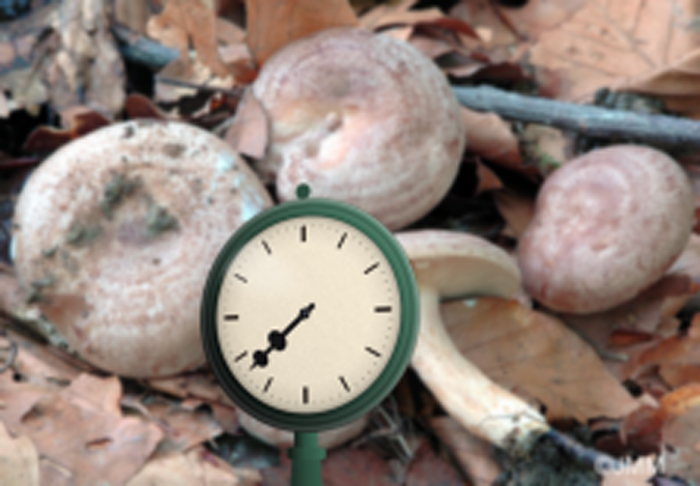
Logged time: 7 h 38 min
